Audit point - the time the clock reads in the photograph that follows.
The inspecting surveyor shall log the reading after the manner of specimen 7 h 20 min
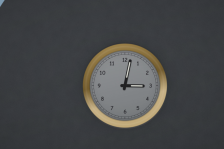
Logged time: 3 h 02 min
